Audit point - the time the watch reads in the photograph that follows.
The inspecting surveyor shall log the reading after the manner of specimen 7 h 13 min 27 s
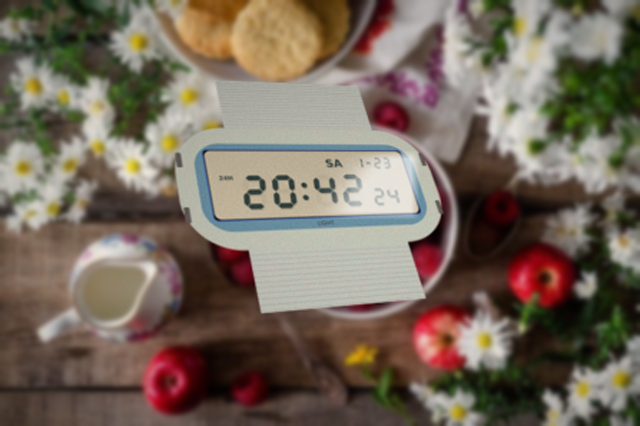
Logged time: 20 h 42 min 24 s
